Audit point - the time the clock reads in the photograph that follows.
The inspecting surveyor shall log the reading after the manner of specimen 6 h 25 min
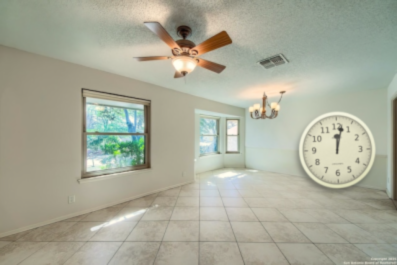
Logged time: 12 h 02 min
